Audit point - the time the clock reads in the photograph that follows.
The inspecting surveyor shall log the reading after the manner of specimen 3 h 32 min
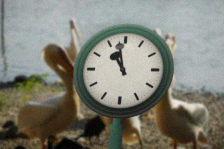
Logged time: 10 h 58 min
